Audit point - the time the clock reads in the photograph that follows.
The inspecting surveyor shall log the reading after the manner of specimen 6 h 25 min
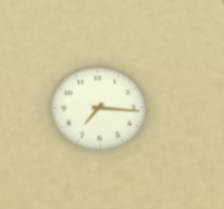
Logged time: 7 h 16 min
